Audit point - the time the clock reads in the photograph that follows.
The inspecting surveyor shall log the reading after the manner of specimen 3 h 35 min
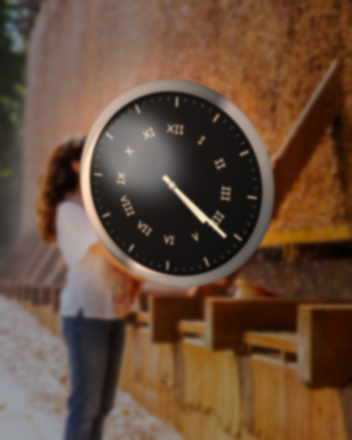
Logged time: 4 h 21 min
